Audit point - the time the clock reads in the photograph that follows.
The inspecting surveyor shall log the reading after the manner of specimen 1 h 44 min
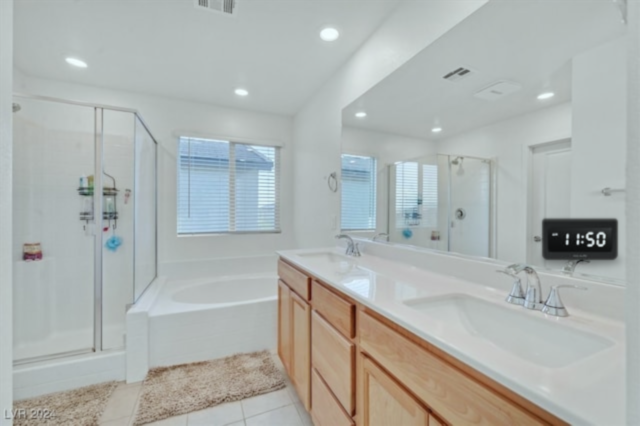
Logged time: 11 h 50 min
